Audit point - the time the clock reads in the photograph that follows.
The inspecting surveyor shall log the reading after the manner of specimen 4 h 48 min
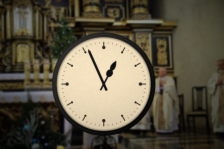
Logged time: 12 h 56 min
